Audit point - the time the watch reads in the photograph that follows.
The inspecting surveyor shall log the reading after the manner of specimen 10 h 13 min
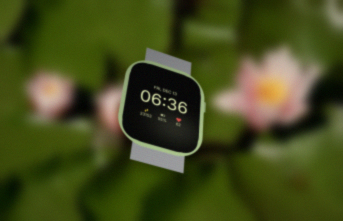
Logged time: 6 h 36 min
